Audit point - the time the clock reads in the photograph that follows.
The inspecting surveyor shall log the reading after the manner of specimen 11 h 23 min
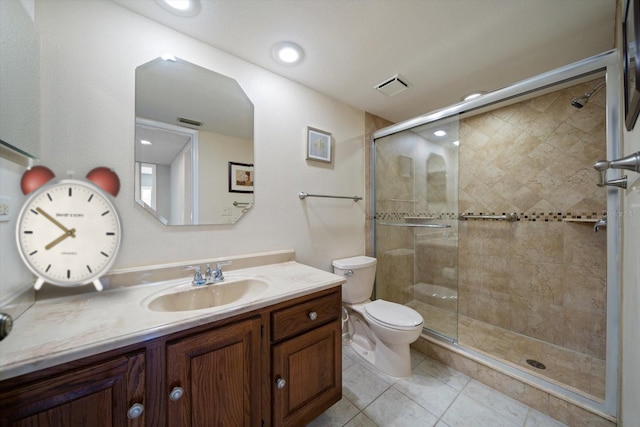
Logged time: 7 h 51 min
